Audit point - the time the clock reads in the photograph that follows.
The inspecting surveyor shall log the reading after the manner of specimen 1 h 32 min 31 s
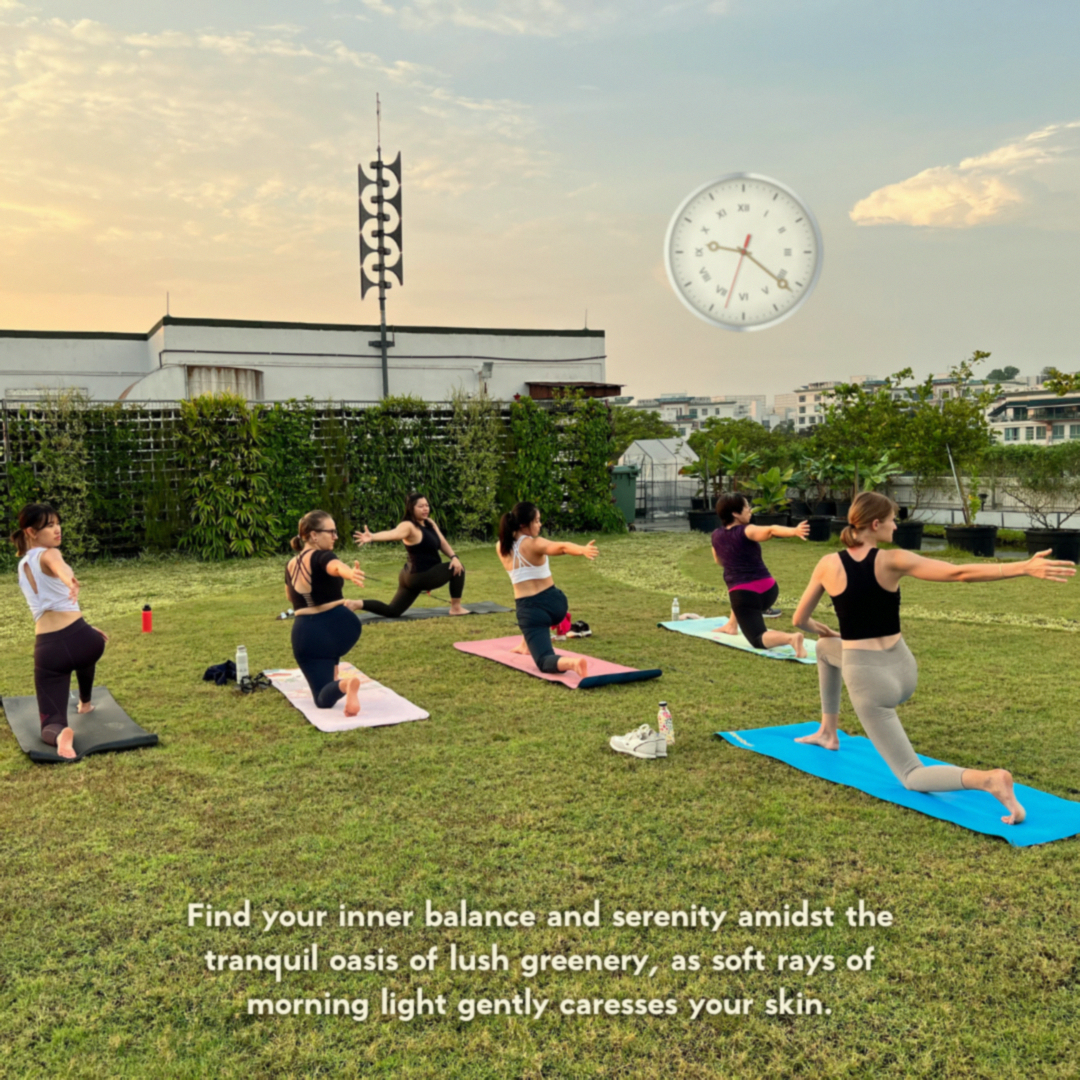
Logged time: 9 h 21 min 33 s
